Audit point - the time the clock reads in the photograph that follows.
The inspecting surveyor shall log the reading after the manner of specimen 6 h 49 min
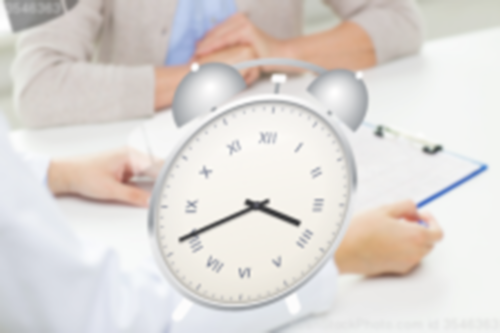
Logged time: 3 h 41 min
